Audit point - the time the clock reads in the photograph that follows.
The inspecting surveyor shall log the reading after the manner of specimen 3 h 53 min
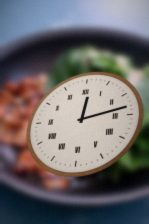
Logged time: 12 h 13 min
